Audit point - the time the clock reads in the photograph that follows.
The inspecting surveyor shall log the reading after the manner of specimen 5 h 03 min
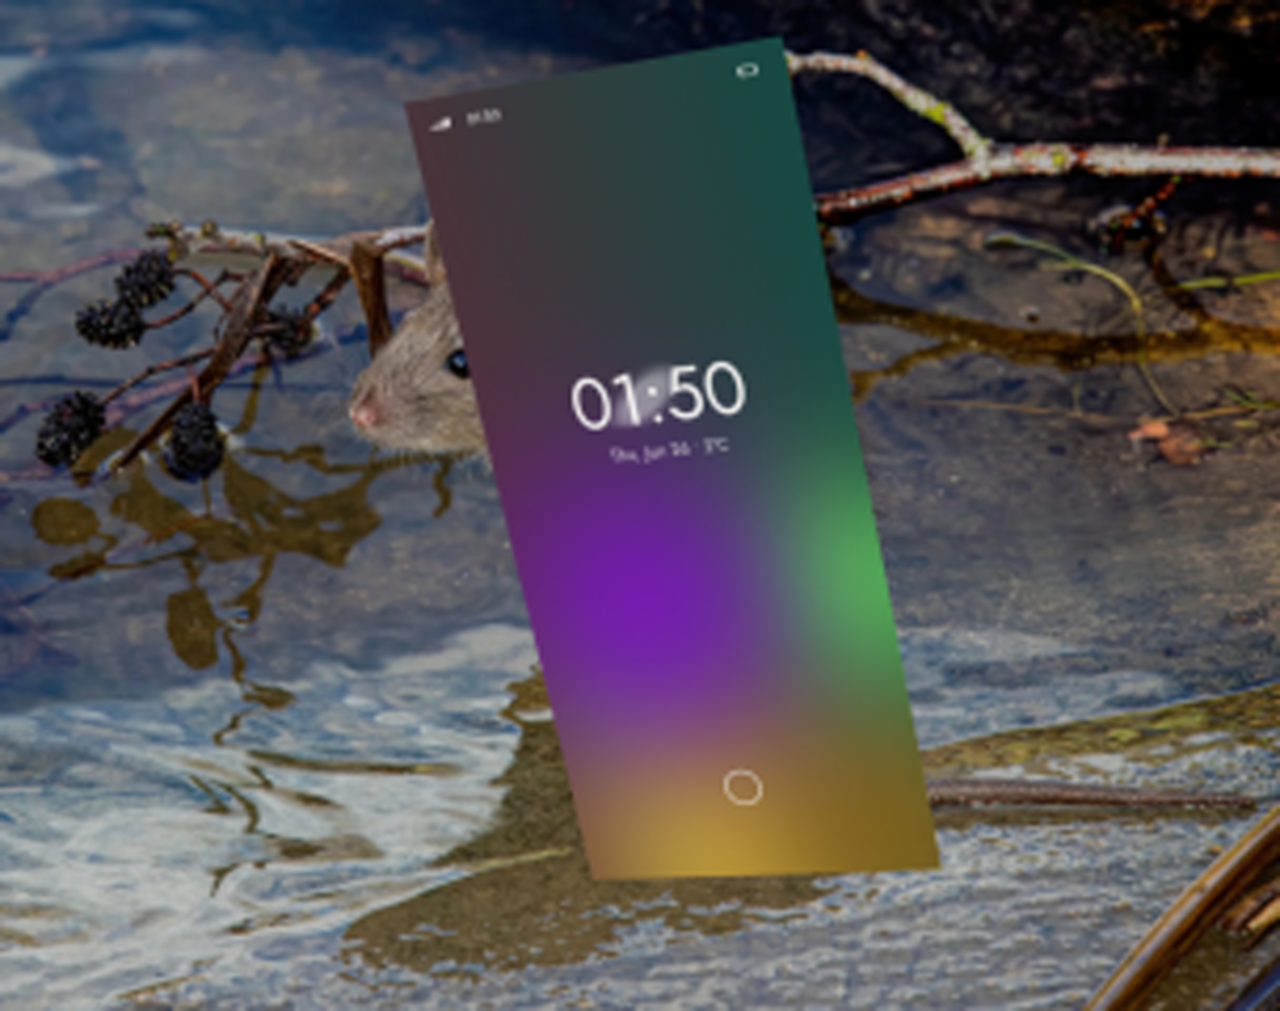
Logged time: 1 h 50 min
